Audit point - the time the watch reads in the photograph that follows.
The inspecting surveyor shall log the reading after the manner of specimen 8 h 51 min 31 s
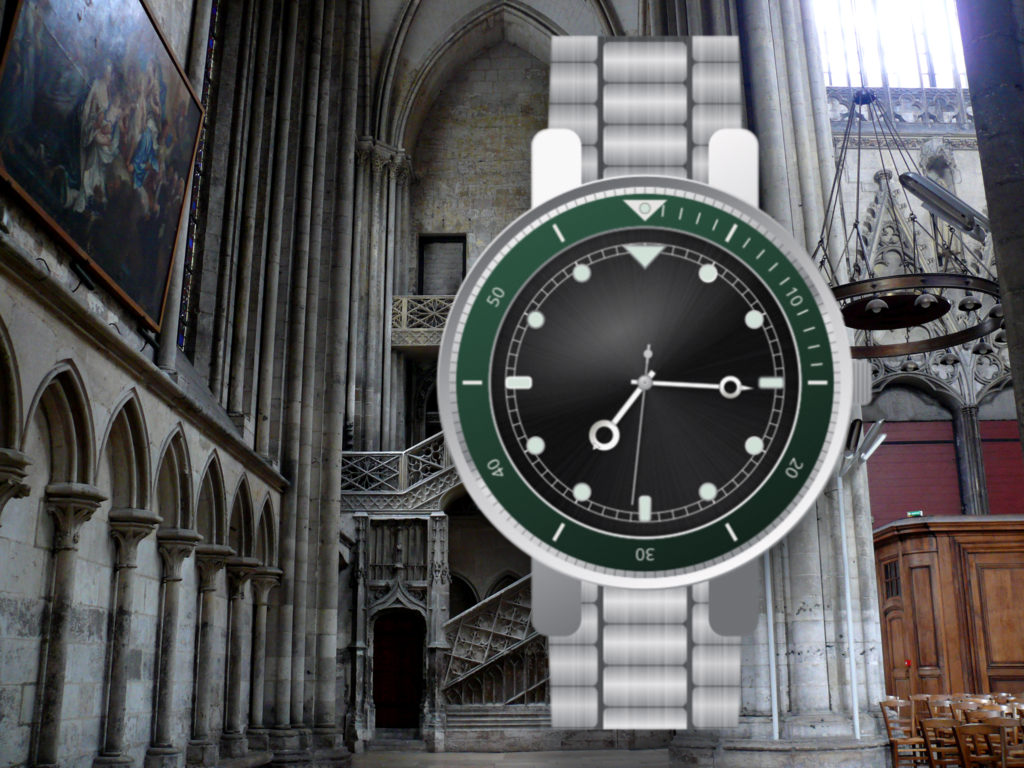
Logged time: 7 h 15 min 31 s
